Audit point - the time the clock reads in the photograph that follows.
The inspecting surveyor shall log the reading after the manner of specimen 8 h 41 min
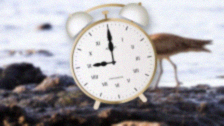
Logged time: 9 h 00 min
